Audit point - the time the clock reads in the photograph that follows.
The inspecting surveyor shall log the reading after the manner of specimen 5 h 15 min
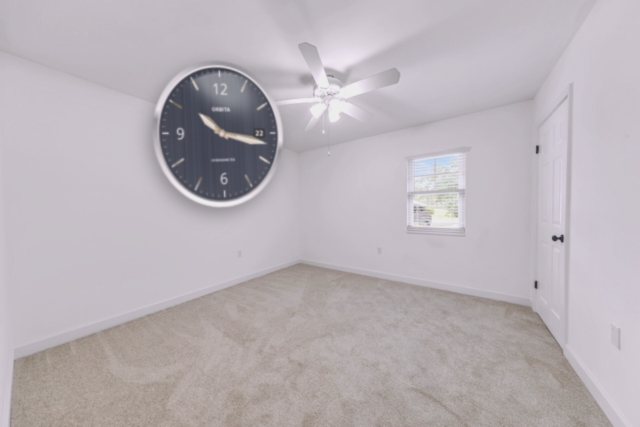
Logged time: 10 h 17 min
